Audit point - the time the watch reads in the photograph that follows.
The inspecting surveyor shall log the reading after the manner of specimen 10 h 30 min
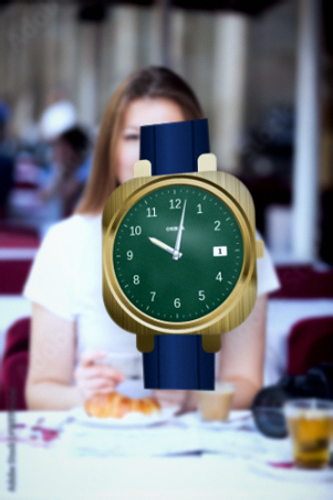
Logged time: 10 h 02 min
